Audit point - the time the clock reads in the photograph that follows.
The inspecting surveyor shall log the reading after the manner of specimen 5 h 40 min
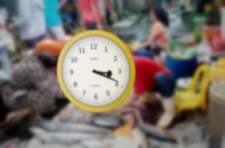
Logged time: 3 h 19 min
